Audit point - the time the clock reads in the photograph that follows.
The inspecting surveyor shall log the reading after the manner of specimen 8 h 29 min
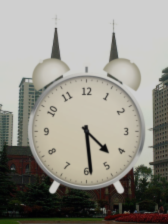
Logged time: 4 h 29 min
